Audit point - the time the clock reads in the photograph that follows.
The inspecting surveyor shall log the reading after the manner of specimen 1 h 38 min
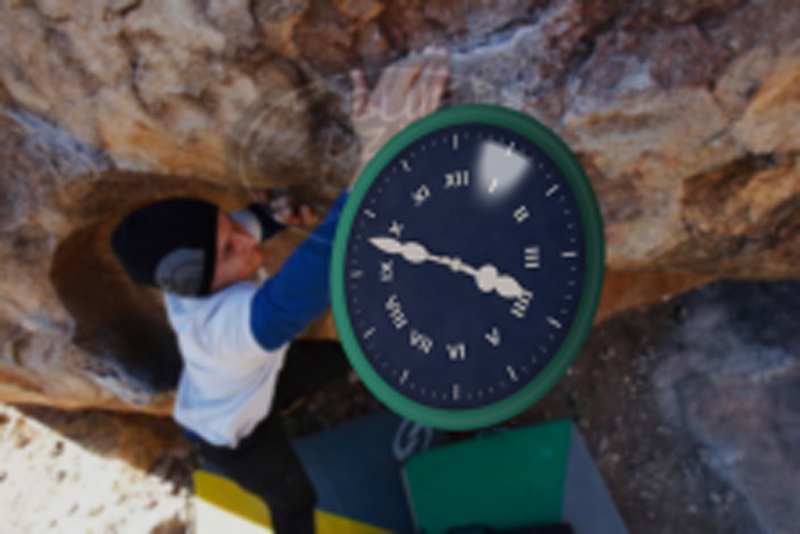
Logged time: 3 h 48 min
